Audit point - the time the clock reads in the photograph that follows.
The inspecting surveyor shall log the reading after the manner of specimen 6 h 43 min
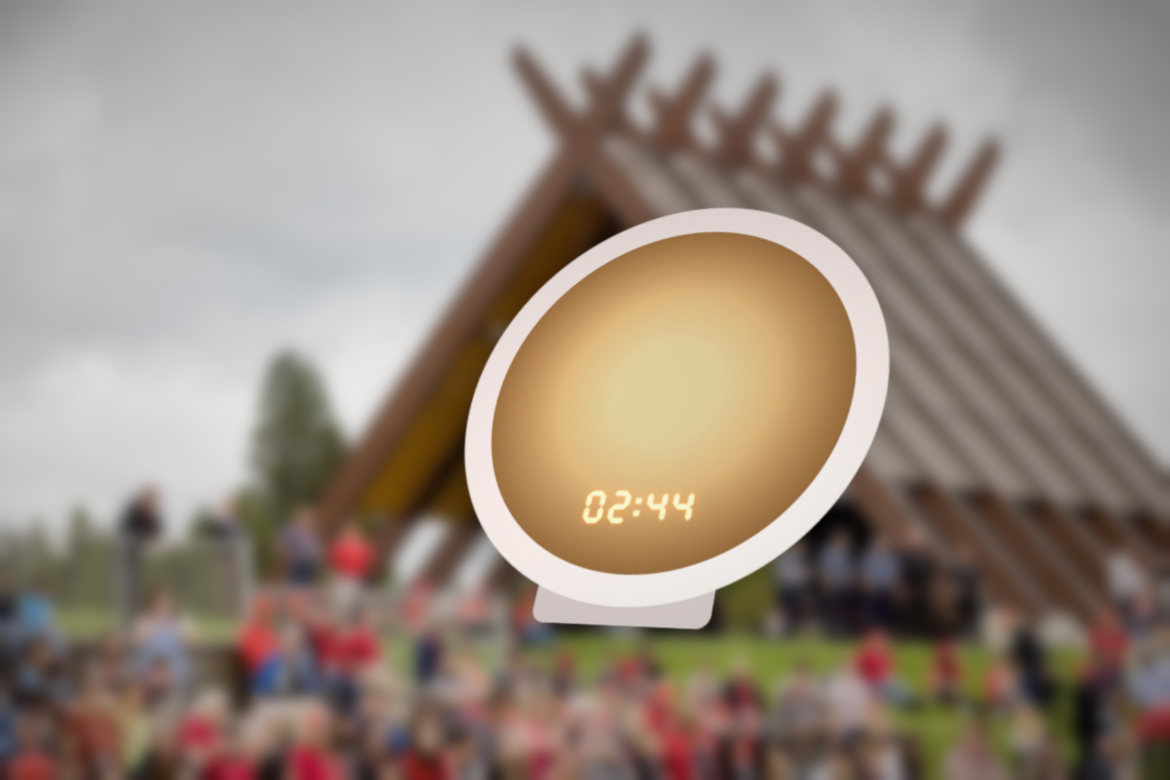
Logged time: 2 h 44 min
